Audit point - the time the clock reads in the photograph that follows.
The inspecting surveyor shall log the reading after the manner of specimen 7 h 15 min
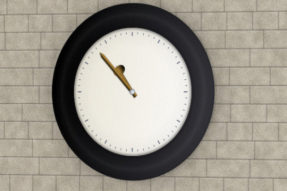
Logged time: 10 h 53 min
